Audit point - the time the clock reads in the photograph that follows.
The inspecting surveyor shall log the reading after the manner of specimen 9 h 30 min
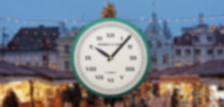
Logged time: 10 h 07 min
